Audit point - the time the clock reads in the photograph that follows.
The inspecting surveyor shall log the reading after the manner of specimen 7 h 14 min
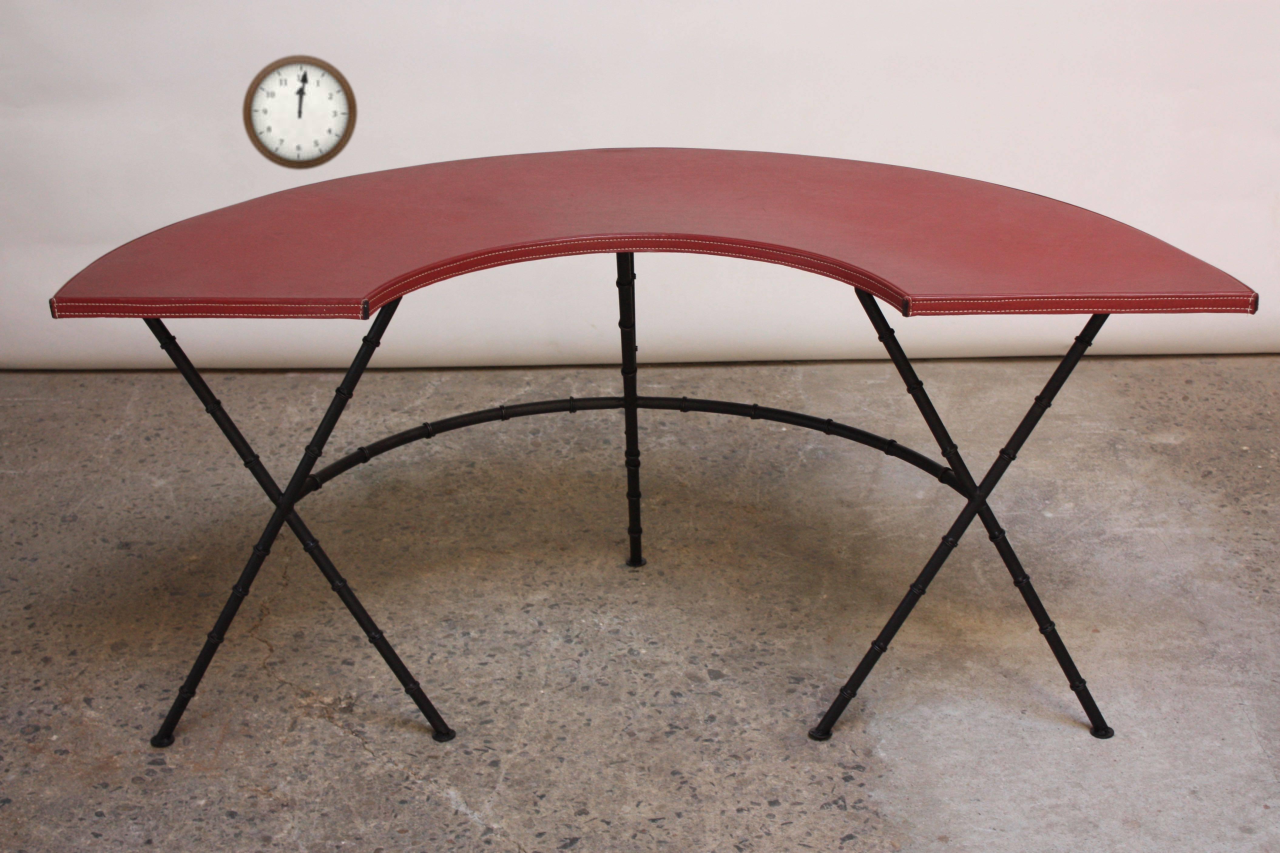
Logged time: 12 h 01 min
